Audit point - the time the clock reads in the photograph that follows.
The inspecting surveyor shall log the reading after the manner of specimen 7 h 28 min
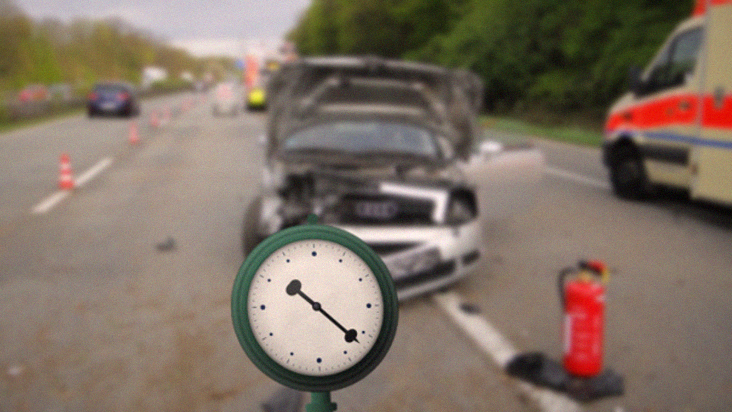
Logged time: 10 h 22 min
